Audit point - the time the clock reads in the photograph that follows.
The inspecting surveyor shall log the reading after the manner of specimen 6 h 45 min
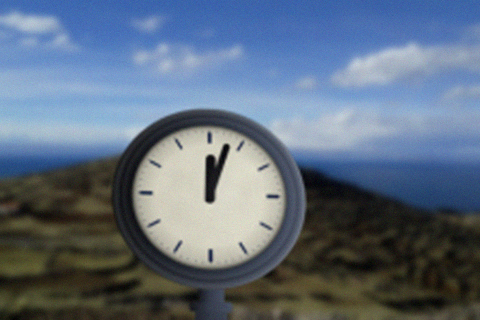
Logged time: 12 h 03 min
